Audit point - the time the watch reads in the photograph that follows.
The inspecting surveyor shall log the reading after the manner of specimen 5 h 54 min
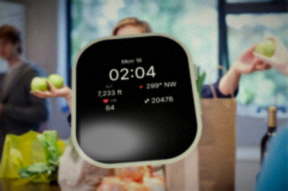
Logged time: 2 h 04 min
